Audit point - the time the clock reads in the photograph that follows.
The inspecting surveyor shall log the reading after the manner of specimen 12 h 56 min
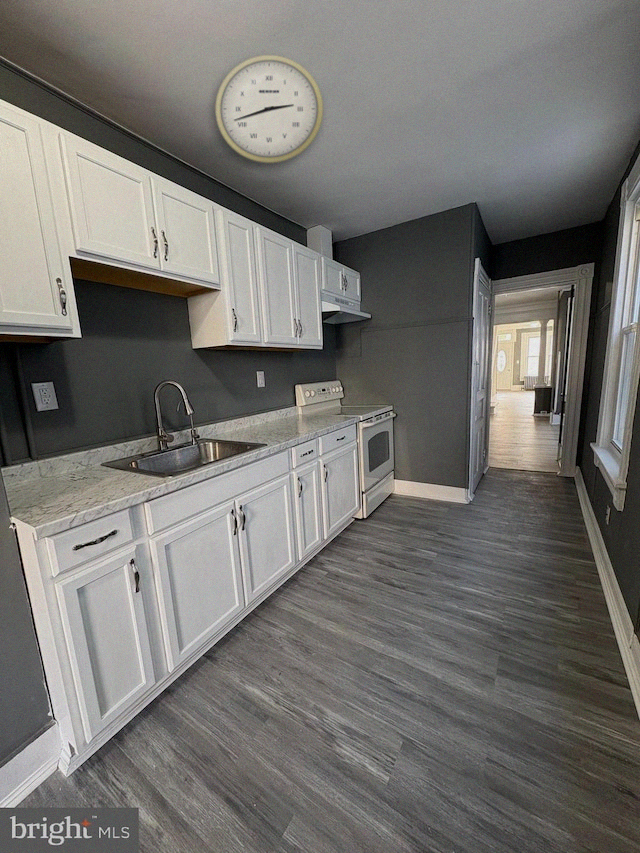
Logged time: 2 h 42 min
